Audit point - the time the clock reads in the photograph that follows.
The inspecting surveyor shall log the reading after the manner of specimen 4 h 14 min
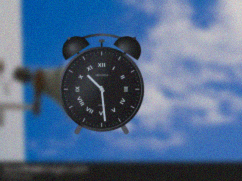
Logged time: 10 h 29 min
